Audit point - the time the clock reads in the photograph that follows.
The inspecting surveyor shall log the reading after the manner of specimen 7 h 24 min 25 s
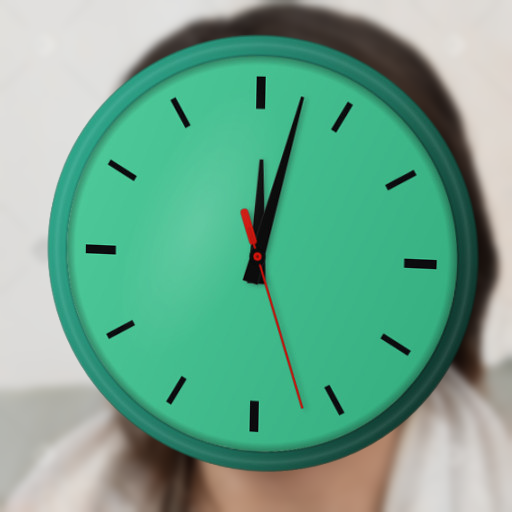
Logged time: 12 h 02 min 27 s
